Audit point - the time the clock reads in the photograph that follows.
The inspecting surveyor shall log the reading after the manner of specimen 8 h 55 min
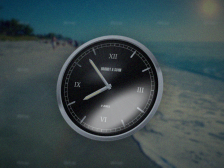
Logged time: 7 h 53 min
